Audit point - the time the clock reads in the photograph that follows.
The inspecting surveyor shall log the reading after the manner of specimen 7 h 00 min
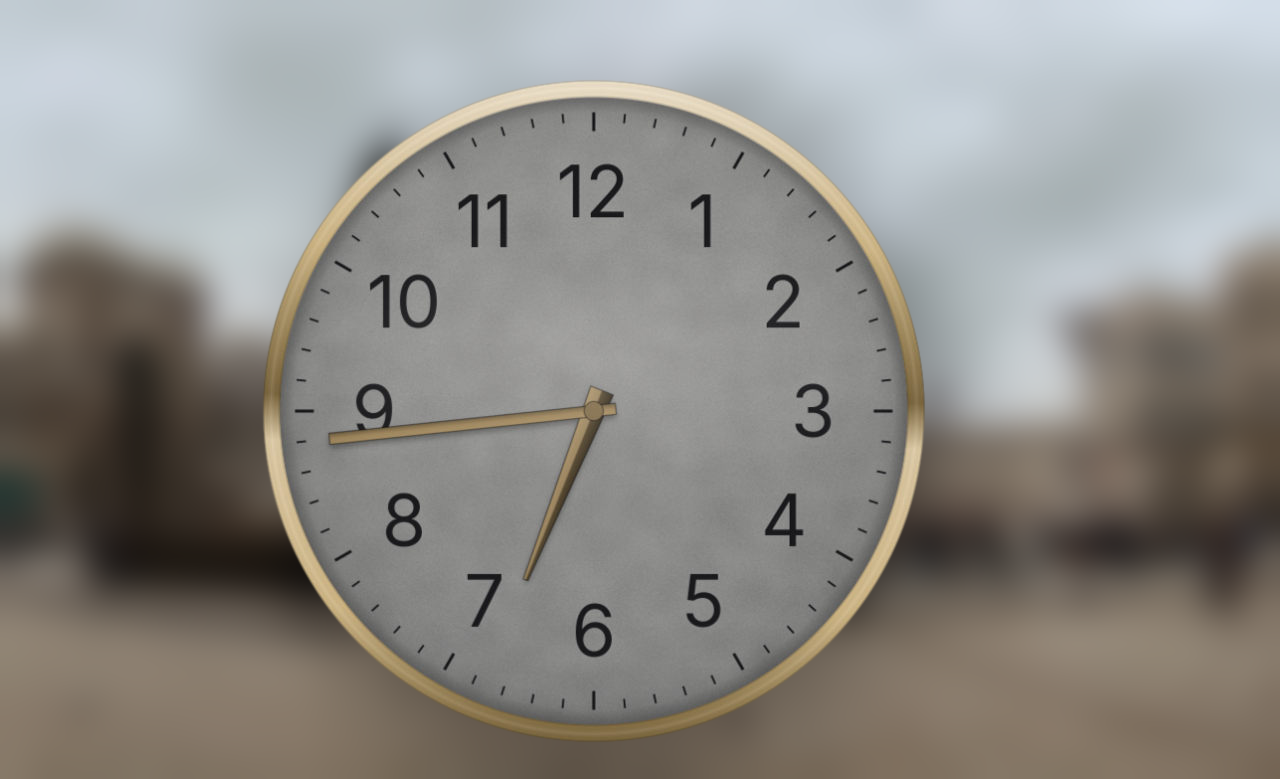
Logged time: 6 h 44 min
